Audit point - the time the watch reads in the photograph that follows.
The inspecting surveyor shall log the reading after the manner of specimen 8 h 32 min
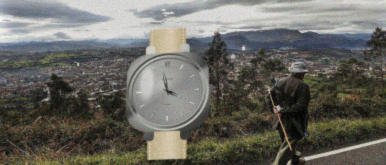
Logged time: 3 h 58 min
